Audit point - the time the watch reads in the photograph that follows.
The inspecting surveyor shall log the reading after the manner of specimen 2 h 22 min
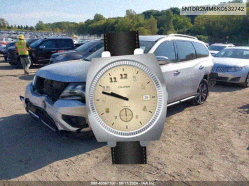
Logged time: 9 h 48 min
